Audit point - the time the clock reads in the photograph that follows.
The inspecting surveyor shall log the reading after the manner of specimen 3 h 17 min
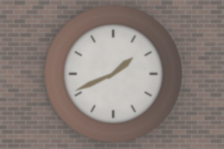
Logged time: 1 h 41 min
